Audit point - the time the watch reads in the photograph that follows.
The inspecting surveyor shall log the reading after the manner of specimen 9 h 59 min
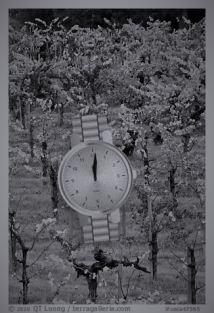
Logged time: 12 h 01 min
